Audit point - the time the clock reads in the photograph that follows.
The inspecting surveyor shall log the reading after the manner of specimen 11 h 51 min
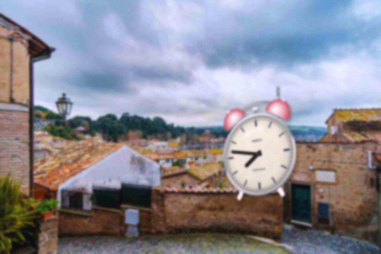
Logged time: 7 h 47 min
